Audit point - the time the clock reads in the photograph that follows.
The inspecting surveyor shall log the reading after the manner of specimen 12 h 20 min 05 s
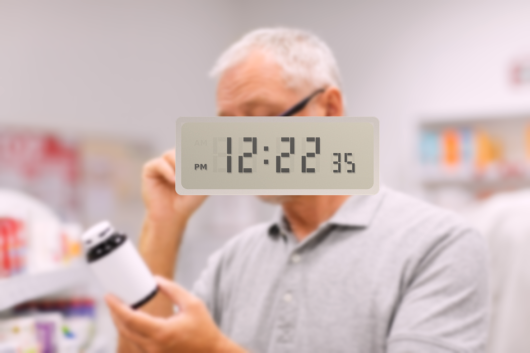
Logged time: 12 h 22 min 35 s
